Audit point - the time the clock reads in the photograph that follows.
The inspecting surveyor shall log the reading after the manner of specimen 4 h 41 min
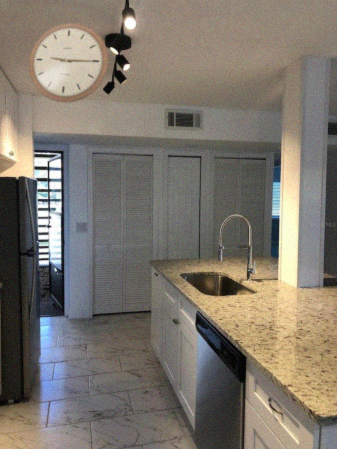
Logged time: 9 h 15 min
